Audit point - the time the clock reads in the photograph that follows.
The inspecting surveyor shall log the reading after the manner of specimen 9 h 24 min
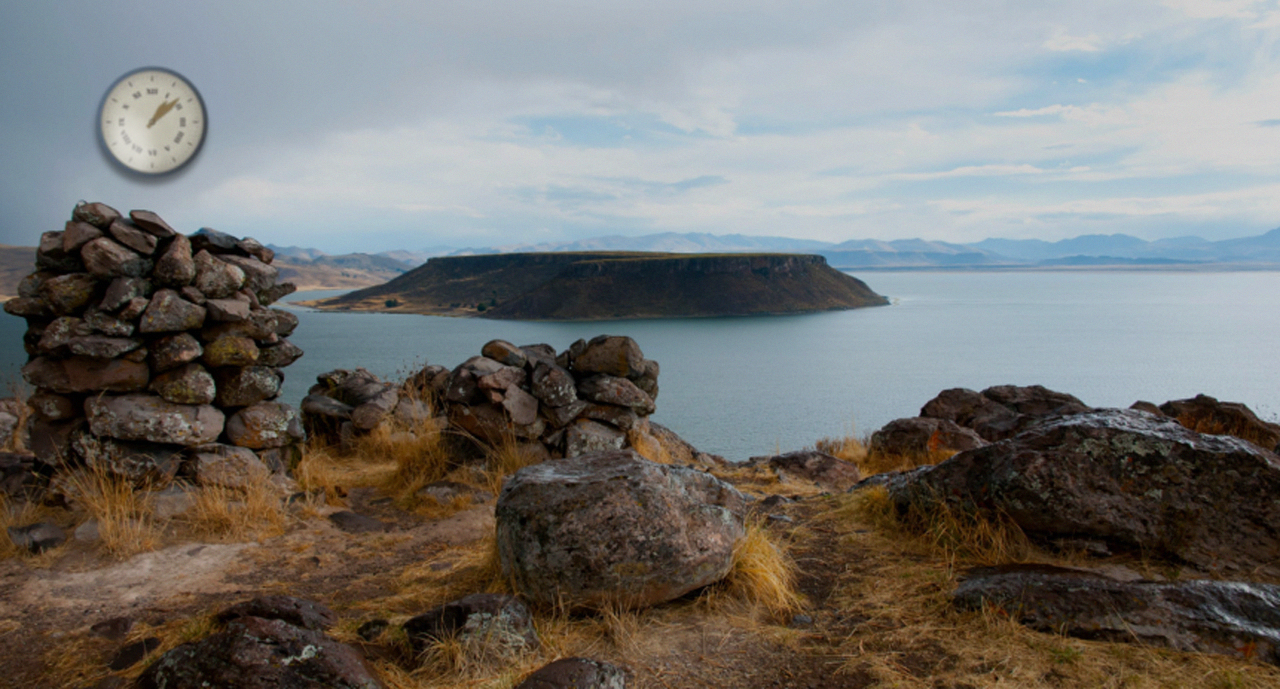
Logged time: 1 h 08 min
